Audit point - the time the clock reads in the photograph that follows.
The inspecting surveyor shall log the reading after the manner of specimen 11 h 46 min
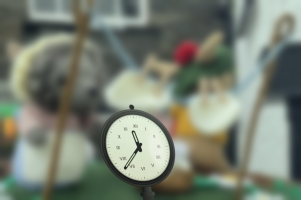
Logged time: 11 h 37 min
